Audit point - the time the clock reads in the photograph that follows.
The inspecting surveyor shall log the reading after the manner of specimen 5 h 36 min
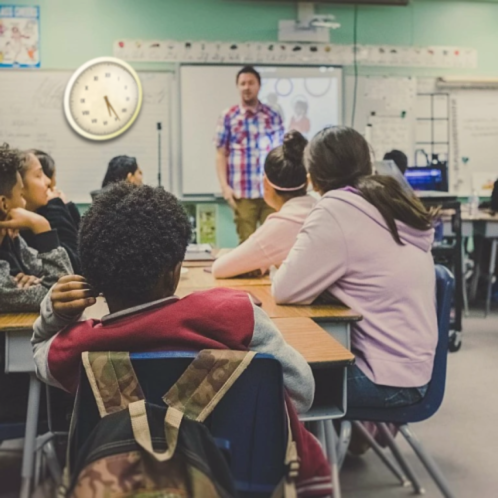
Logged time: 5 h 24 min
